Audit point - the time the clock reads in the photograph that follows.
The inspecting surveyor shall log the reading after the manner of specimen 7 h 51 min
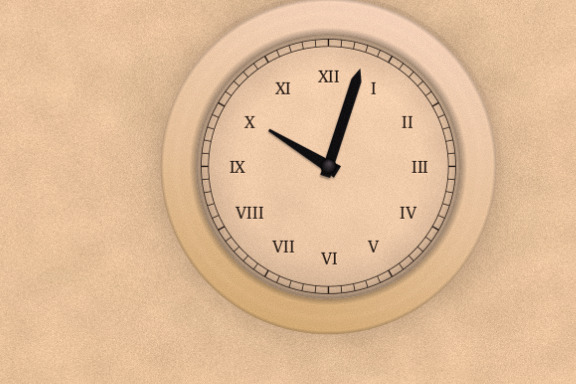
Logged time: 10 h 03 min
